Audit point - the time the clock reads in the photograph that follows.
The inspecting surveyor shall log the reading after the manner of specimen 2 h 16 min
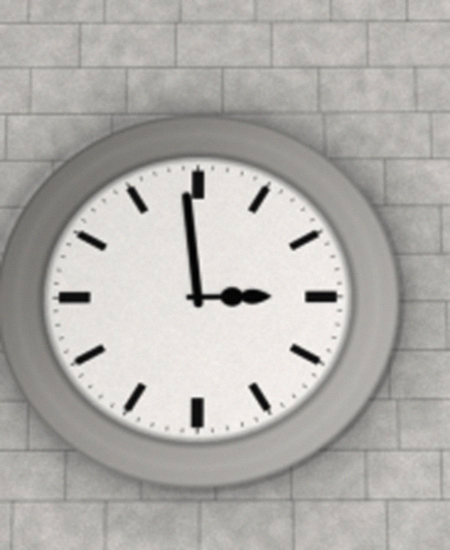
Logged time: 2 h 59 min
